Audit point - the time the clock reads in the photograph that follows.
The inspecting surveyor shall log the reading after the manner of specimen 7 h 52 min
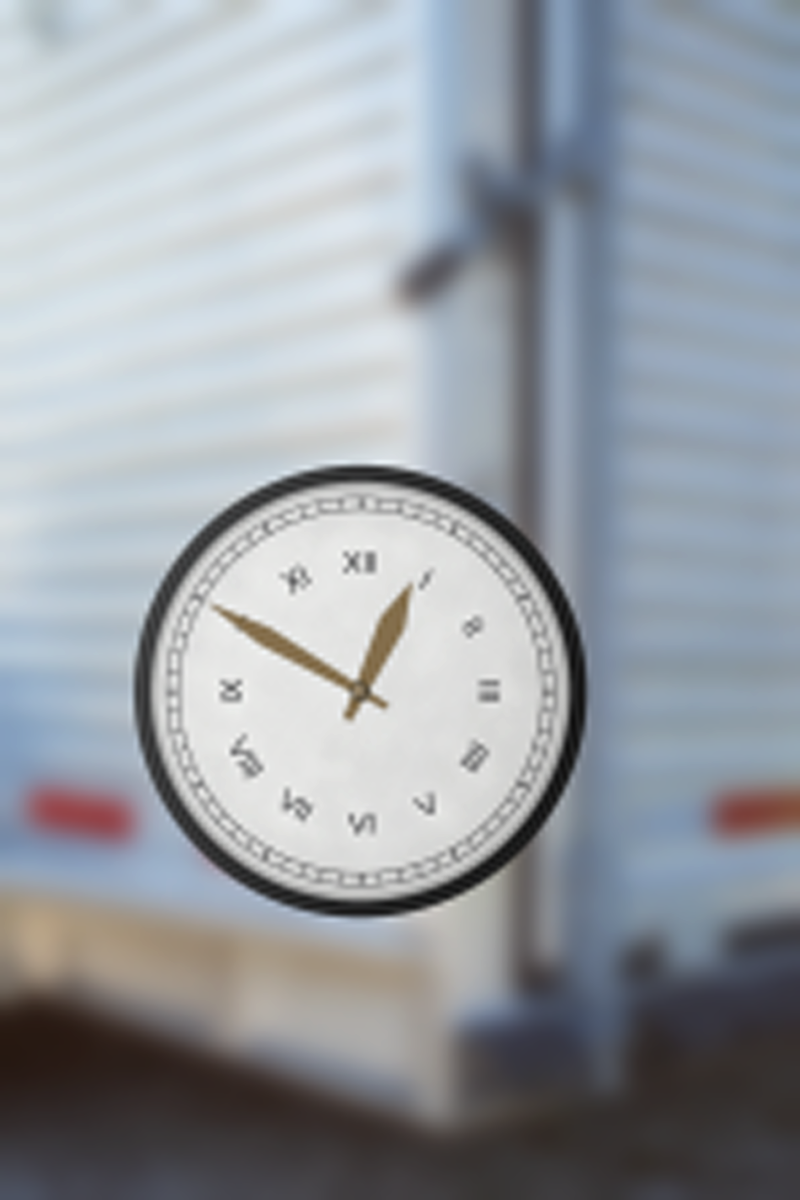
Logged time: 12 h 50 min
